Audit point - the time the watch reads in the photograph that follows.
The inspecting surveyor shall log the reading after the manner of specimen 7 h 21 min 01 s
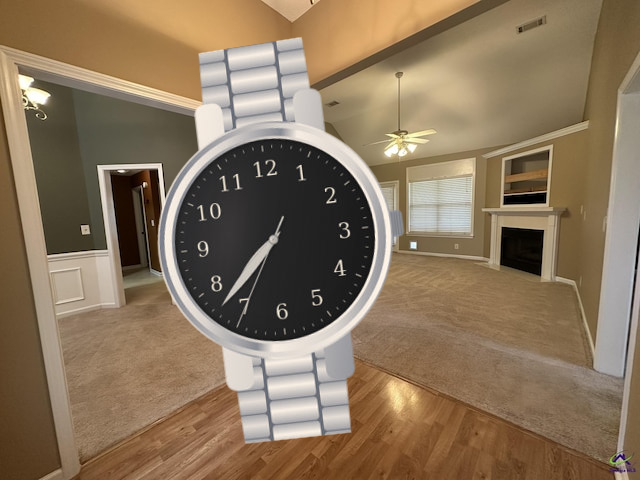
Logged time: 7 h 37 min 35 s
